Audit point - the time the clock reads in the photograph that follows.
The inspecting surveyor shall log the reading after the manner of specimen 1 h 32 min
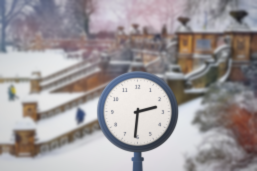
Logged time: 2 h 31 min
